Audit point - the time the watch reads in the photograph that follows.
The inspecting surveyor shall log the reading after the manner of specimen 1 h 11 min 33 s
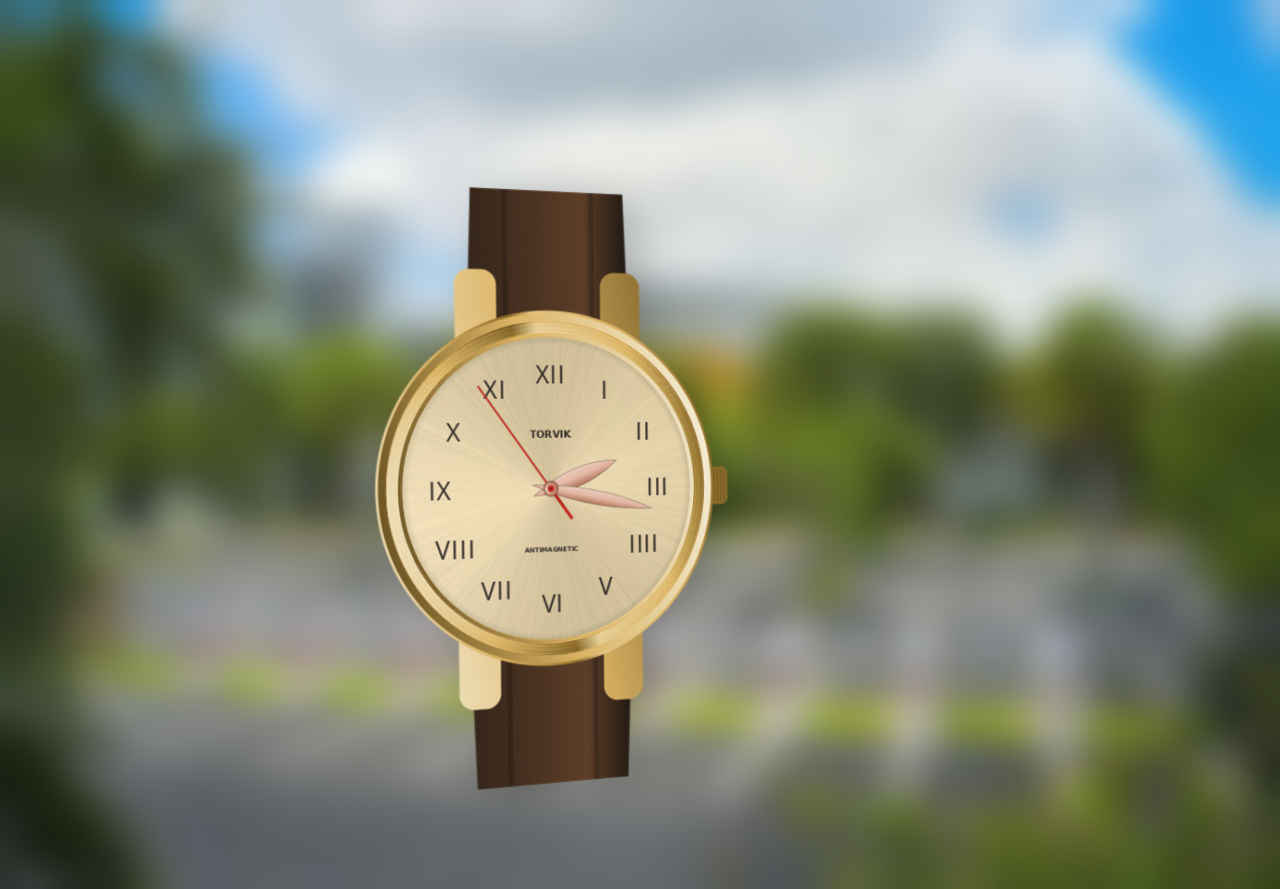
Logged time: 2 h 16 min 54 s
